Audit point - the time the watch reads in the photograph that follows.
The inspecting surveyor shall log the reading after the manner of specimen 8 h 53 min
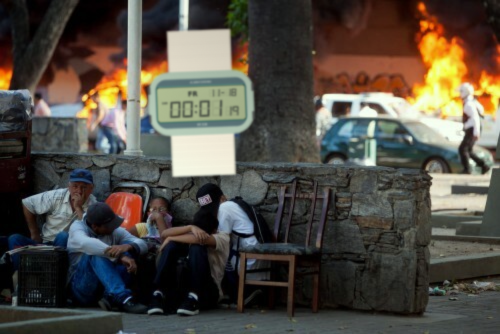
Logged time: 0 h 01 min
